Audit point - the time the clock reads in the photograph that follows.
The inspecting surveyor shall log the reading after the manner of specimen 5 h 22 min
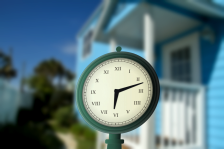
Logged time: 6 h 12 min
